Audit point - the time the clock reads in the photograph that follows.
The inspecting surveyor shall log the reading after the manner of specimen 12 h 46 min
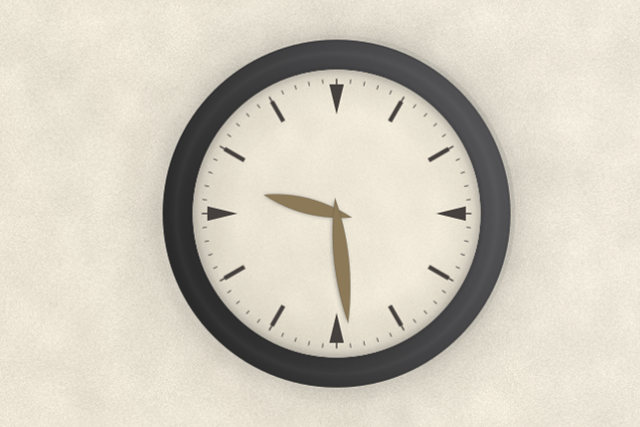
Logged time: 9 h 29 min
